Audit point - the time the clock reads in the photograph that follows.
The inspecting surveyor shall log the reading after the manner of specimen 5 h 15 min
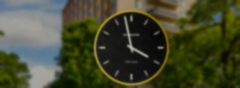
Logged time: 3 h 58 min
